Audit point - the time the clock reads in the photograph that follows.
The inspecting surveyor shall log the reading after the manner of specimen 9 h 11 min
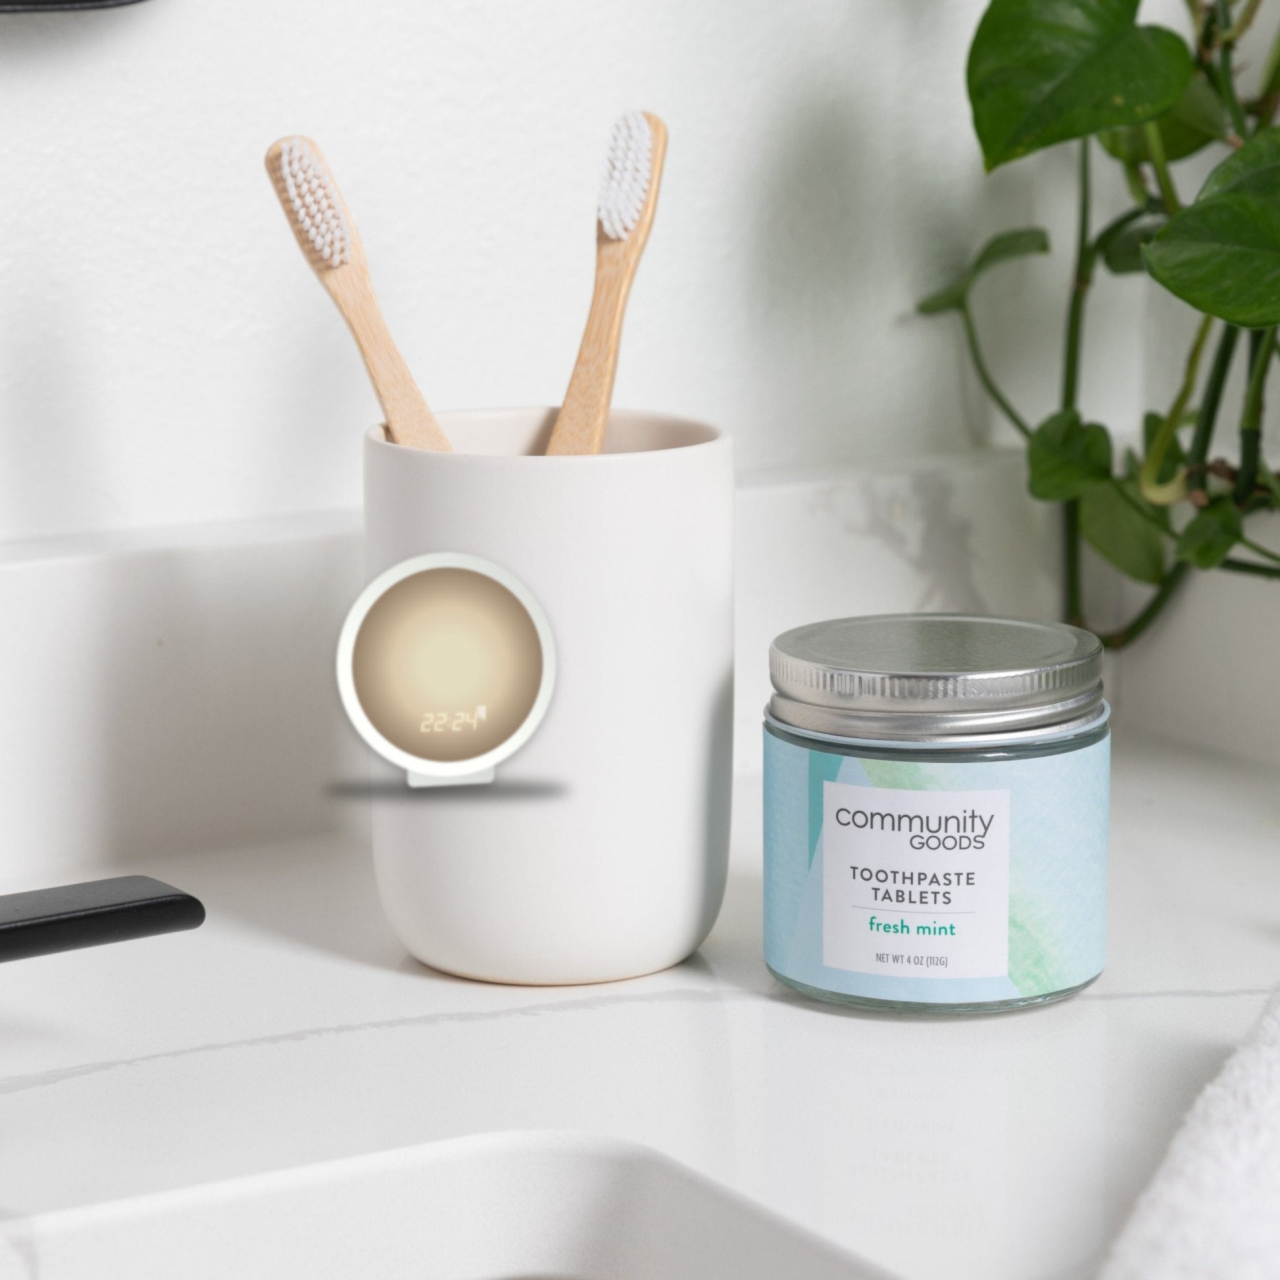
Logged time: 22 h 24 min
